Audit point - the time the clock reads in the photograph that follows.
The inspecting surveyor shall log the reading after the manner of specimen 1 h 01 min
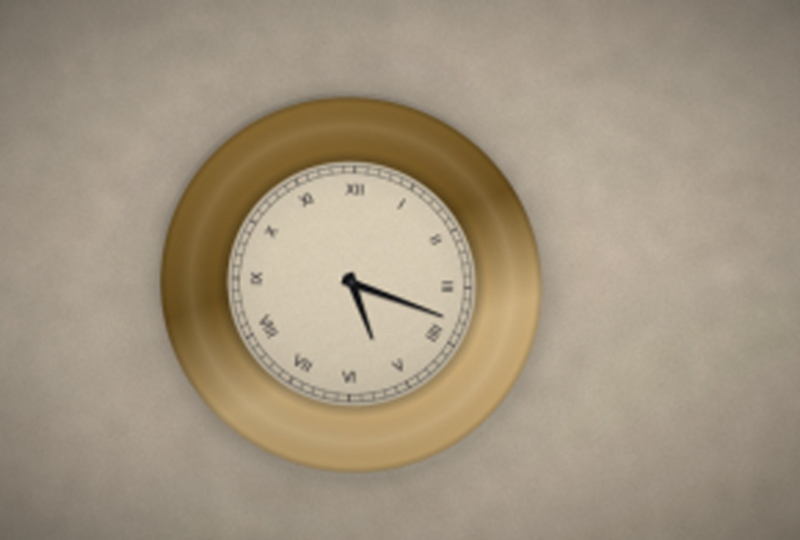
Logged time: 5 h 18 min
